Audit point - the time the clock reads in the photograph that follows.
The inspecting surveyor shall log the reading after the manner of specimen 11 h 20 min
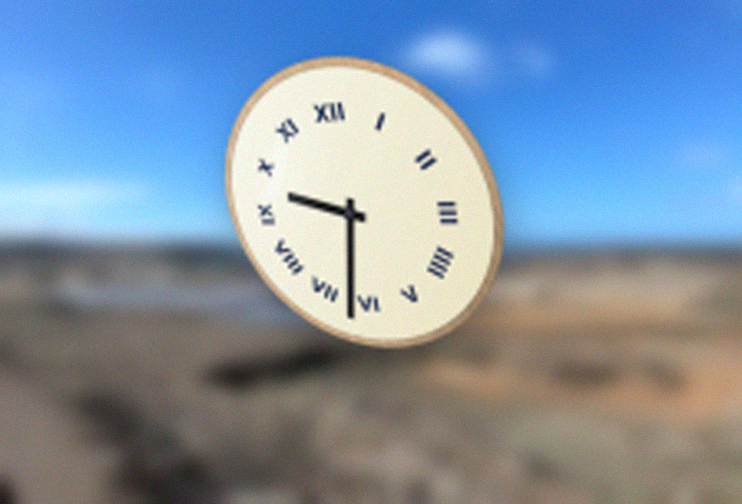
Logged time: 9 h 32 min
